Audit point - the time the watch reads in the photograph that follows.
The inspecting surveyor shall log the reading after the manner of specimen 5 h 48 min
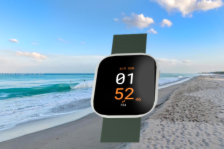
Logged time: 1 h 52 min
